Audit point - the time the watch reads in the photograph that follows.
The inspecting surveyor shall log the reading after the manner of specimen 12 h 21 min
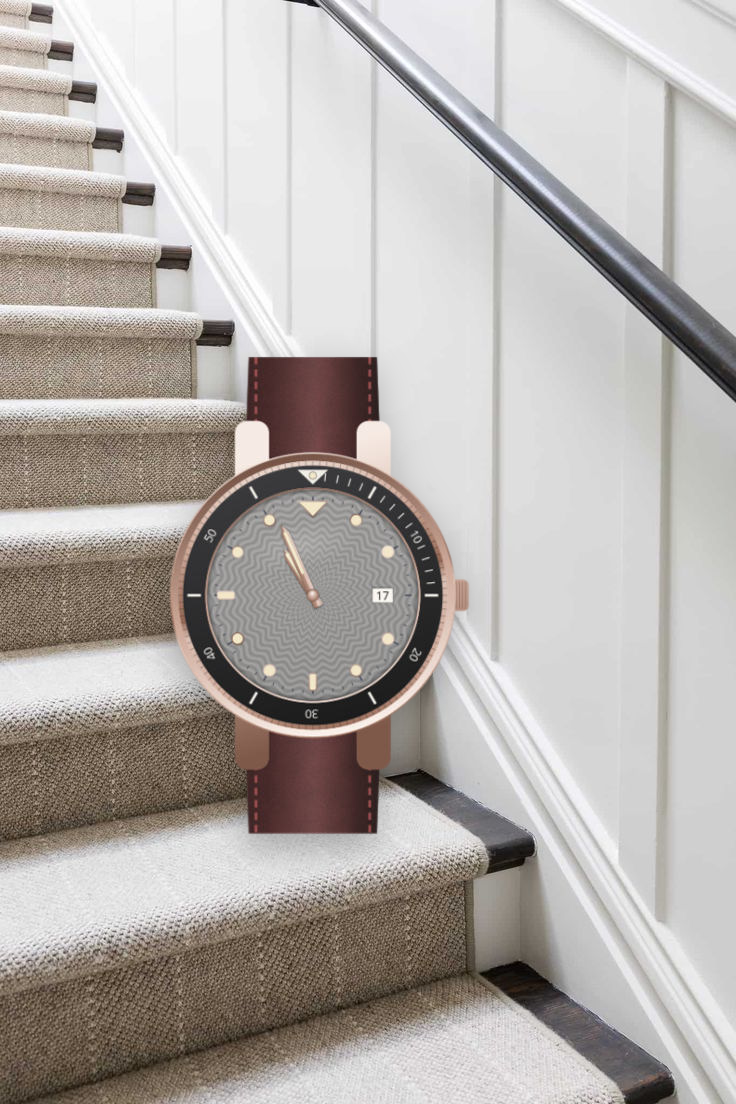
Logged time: 10 h 56 min
